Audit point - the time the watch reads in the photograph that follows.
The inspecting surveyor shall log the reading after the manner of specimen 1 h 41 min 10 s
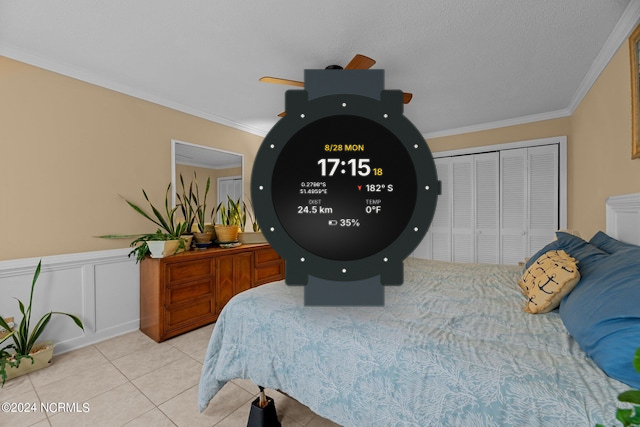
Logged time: 17 h 15 min 18 s
